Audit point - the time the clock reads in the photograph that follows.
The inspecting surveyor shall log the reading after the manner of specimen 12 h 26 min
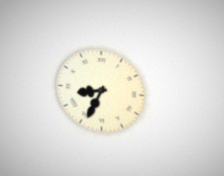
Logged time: 8 h 34 min
